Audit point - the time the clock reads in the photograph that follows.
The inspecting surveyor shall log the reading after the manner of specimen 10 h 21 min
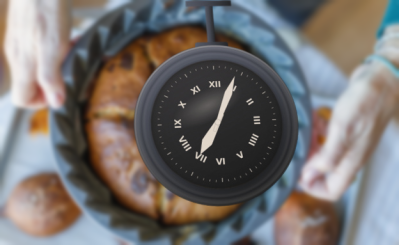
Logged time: 7 h 04 min
